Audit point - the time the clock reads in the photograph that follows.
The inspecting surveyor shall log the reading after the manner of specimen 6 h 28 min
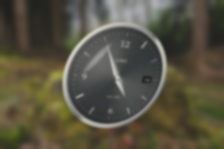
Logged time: 4 h 55 min
